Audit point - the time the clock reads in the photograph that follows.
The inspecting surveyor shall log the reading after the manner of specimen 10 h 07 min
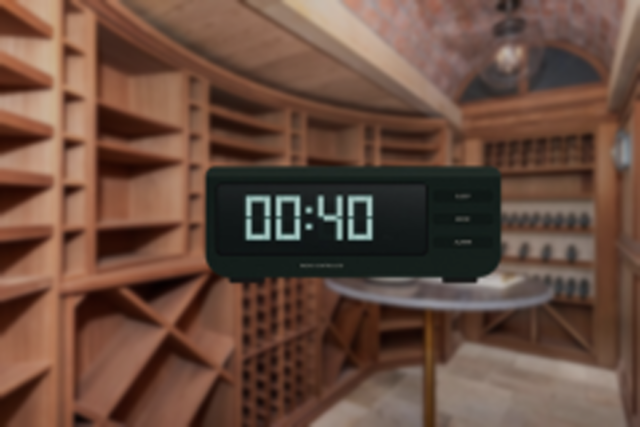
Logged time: 0 h 40 min
